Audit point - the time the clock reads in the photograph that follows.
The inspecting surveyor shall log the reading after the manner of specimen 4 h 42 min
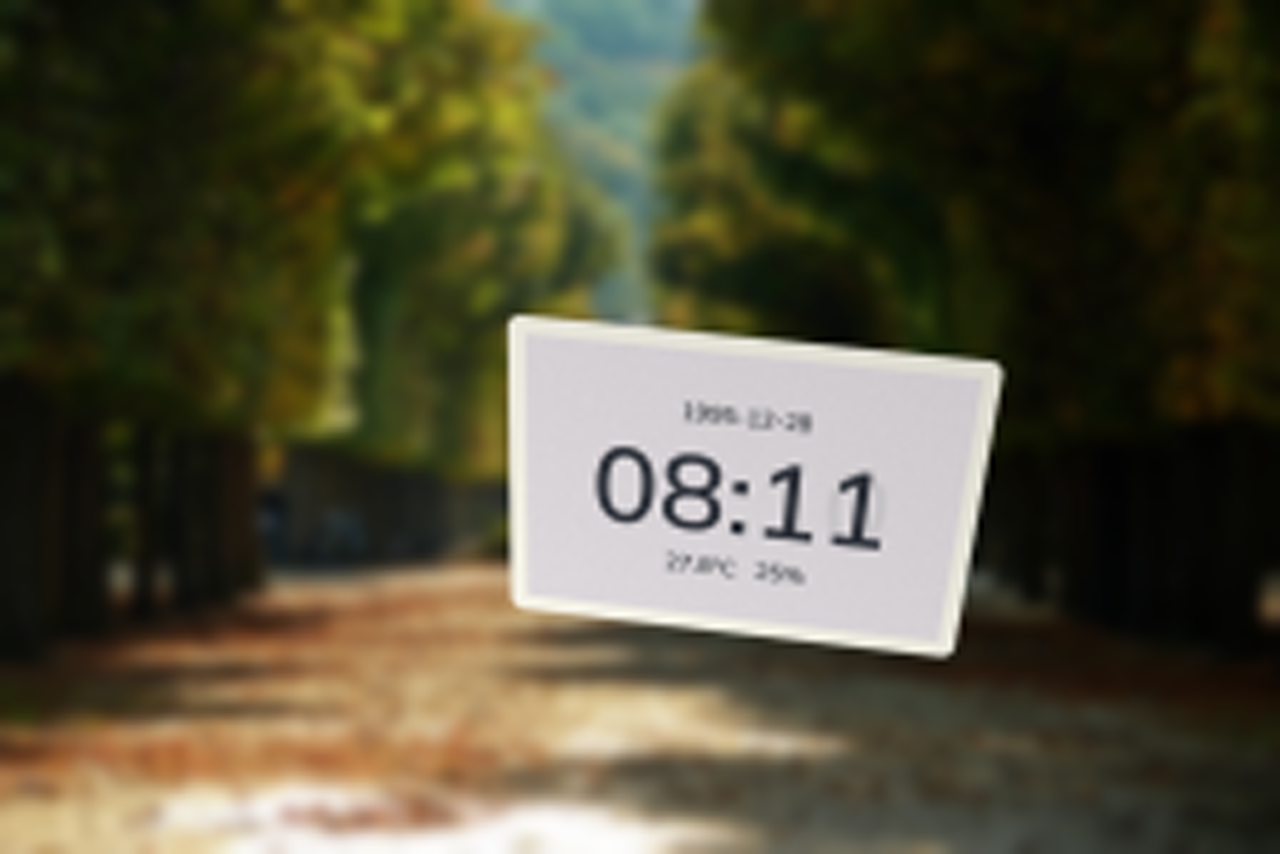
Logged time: 8 h 11 min
